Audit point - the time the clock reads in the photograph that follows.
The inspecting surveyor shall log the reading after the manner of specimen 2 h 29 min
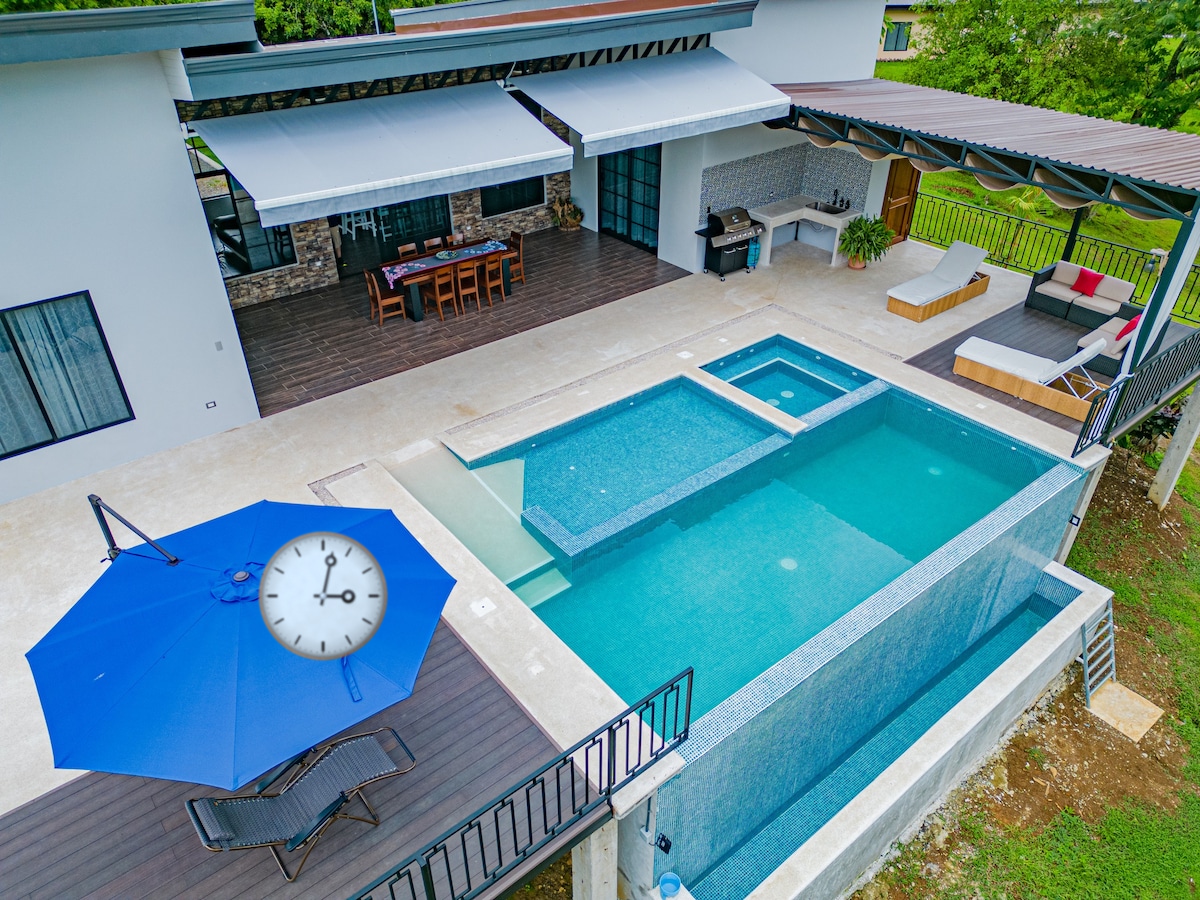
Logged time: 3 h 02 min
